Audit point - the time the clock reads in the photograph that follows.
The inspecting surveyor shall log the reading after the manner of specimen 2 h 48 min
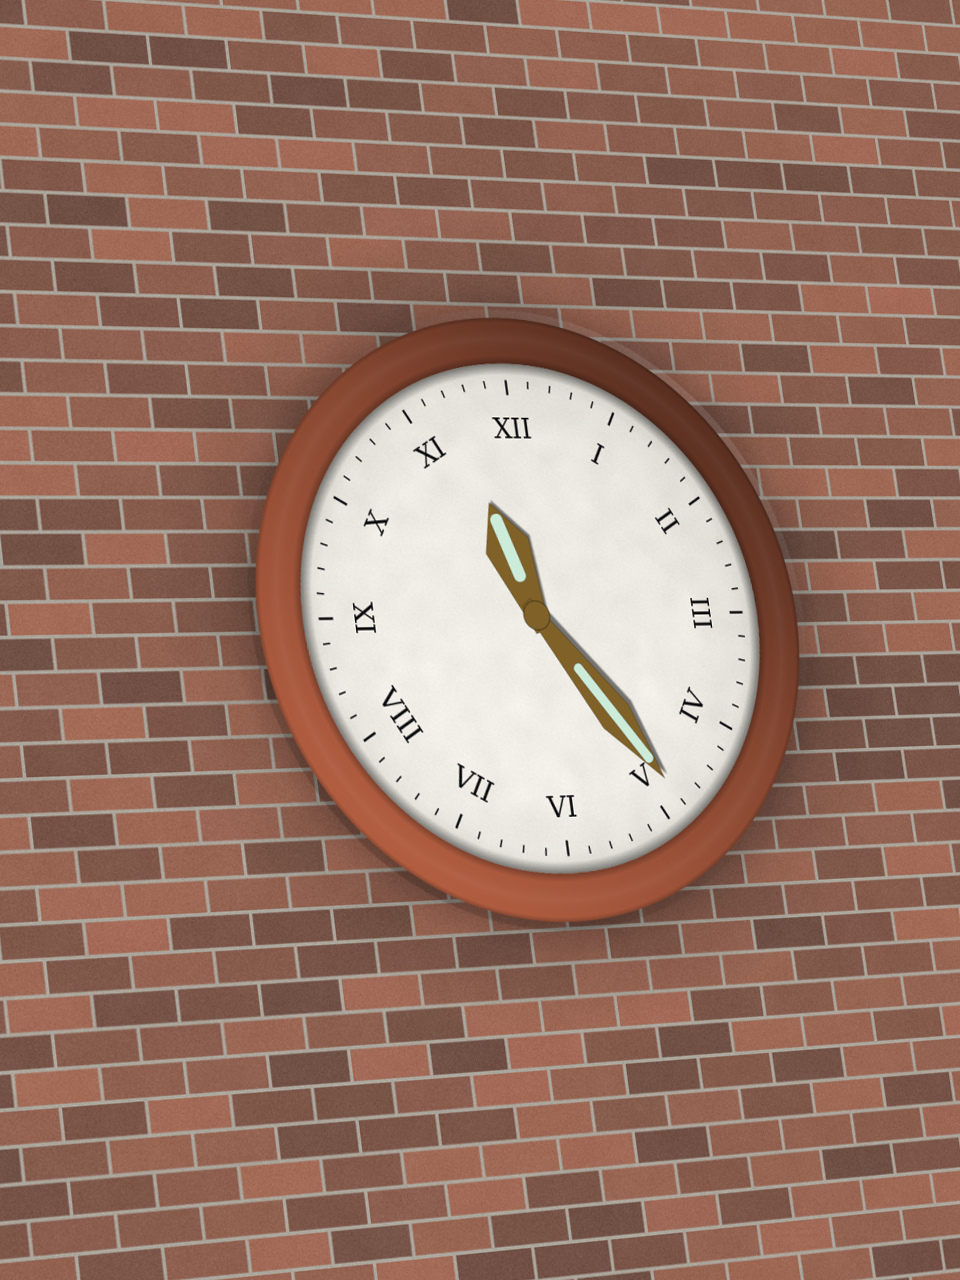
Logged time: 11 h 24 min
